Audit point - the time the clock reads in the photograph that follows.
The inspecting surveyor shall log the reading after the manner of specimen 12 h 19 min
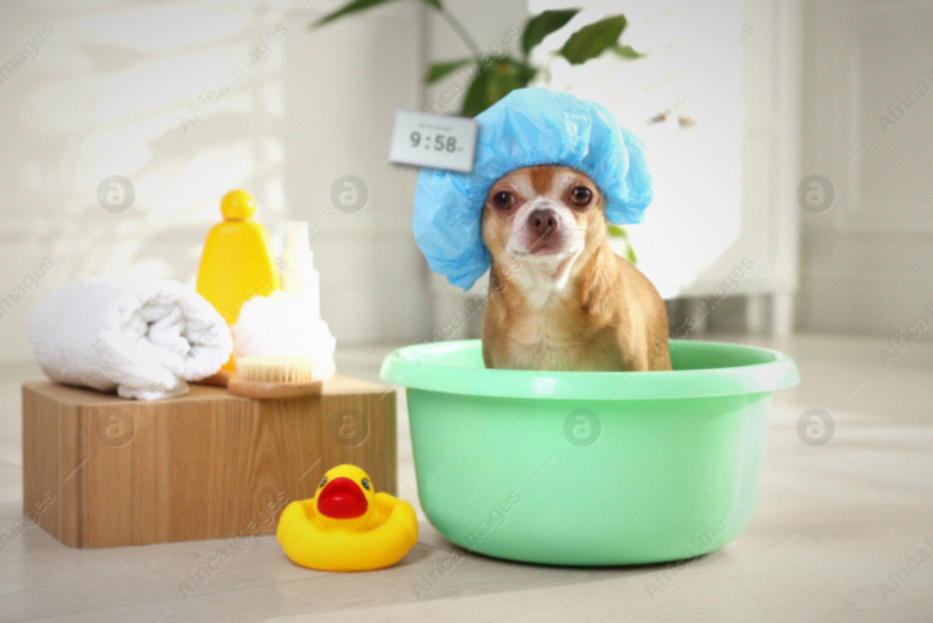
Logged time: 9 h 58 min
